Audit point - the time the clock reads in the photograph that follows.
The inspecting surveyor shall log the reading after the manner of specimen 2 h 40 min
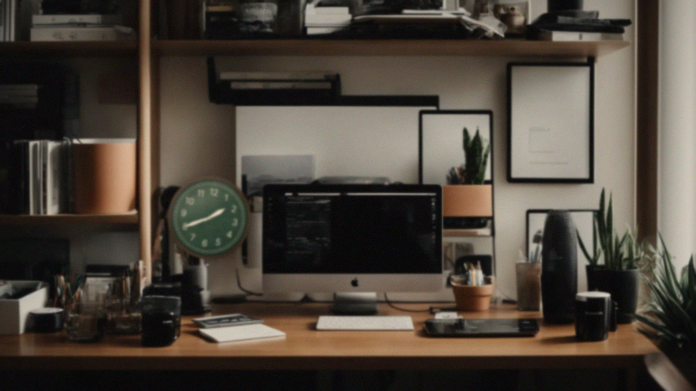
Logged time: 1 h 40 min
